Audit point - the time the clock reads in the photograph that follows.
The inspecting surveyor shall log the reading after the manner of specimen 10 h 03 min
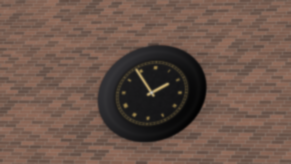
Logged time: 1 h 54 min
